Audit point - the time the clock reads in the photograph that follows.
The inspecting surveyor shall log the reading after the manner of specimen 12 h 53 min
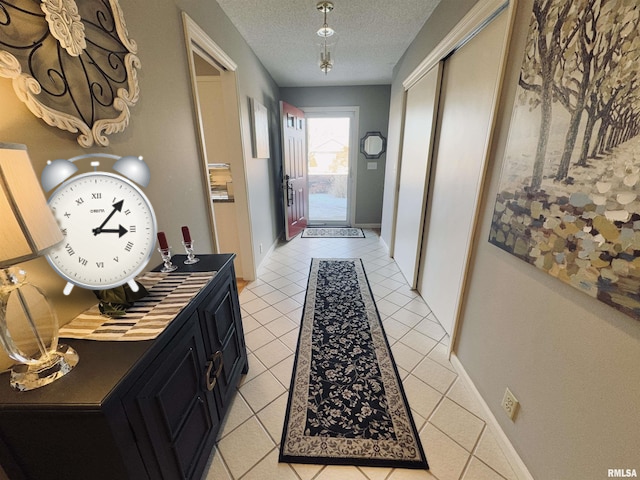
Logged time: 3 h 07 min
